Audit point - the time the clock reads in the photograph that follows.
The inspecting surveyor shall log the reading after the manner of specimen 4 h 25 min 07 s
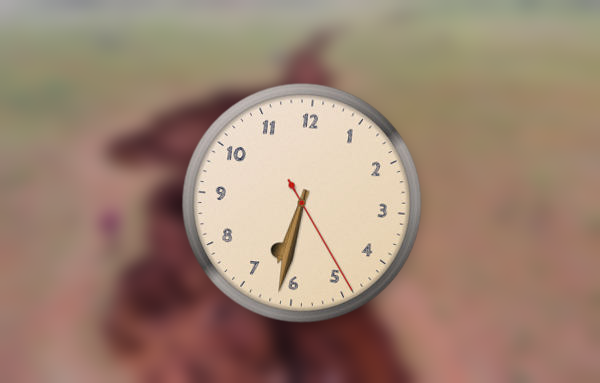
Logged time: 6 h 31 min 24 s
